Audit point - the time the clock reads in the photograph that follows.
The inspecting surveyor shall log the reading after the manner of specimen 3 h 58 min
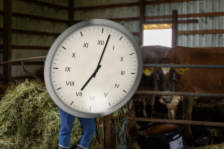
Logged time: 7 h 02 min
